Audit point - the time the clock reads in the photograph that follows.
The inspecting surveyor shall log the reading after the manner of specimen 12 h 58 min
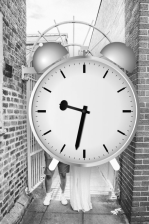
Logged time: 9 h 32 min
